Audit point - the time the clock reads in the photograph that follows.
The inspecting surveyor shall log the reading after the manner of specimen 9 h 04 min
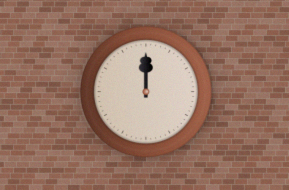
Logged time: 12 h 00 min
